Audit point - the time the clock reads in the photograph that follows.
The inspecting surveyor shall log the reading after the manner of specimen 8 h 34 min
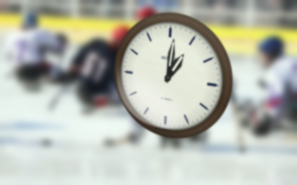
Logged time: 1 h 01 min
